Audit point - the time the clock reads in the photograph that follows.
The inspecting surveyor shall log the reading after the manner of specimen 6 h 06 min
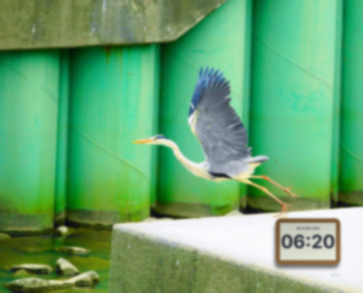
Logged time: 6 h 20 min
